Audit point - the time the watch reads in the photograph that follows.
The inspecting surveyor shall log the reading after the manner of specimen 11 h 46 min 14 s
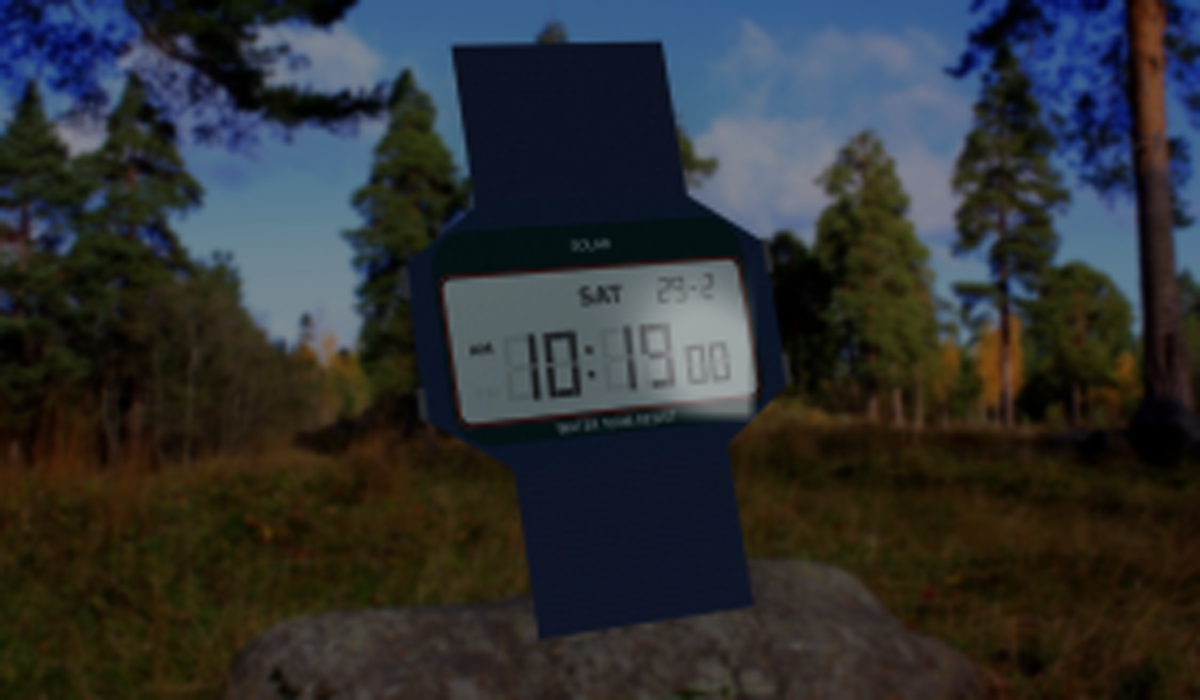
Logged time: 10 h 19 min 00 s
